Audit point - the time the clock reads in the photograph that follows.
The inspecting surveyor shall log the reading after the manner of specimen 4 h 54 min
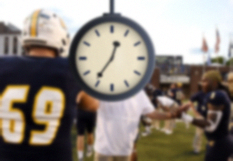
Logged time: 12 h 36 min
